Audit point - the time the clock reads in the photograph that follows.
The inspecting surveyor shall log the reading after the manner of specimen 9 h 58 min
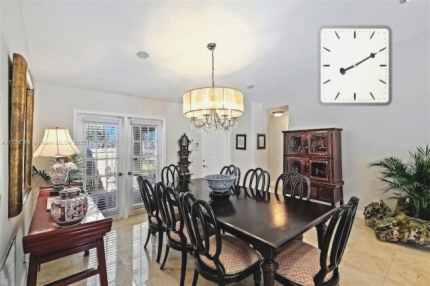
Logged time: 8 h 10 min
